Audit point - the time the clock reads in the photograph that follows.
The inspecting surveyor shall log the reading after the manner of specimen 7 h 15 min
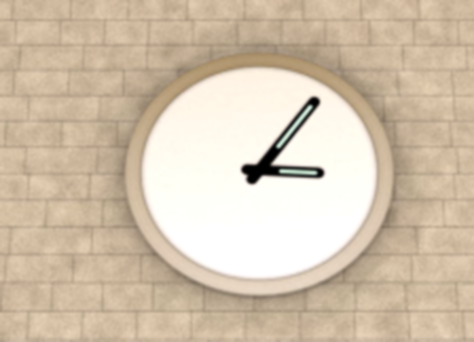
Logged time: 3 h 06 min
